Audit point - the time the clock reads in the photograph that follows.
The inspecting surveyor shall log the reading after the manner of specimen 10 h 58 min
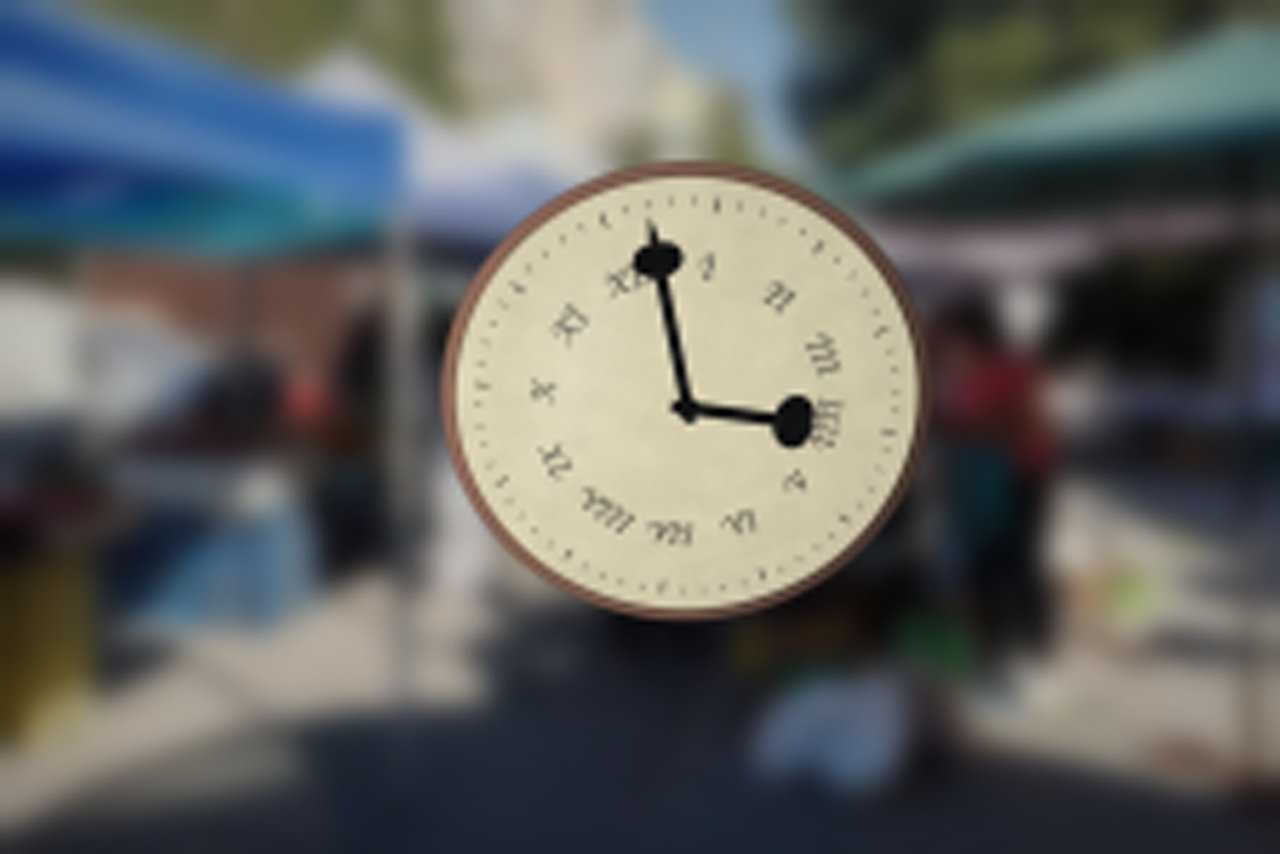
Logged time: 4 h 02 min
